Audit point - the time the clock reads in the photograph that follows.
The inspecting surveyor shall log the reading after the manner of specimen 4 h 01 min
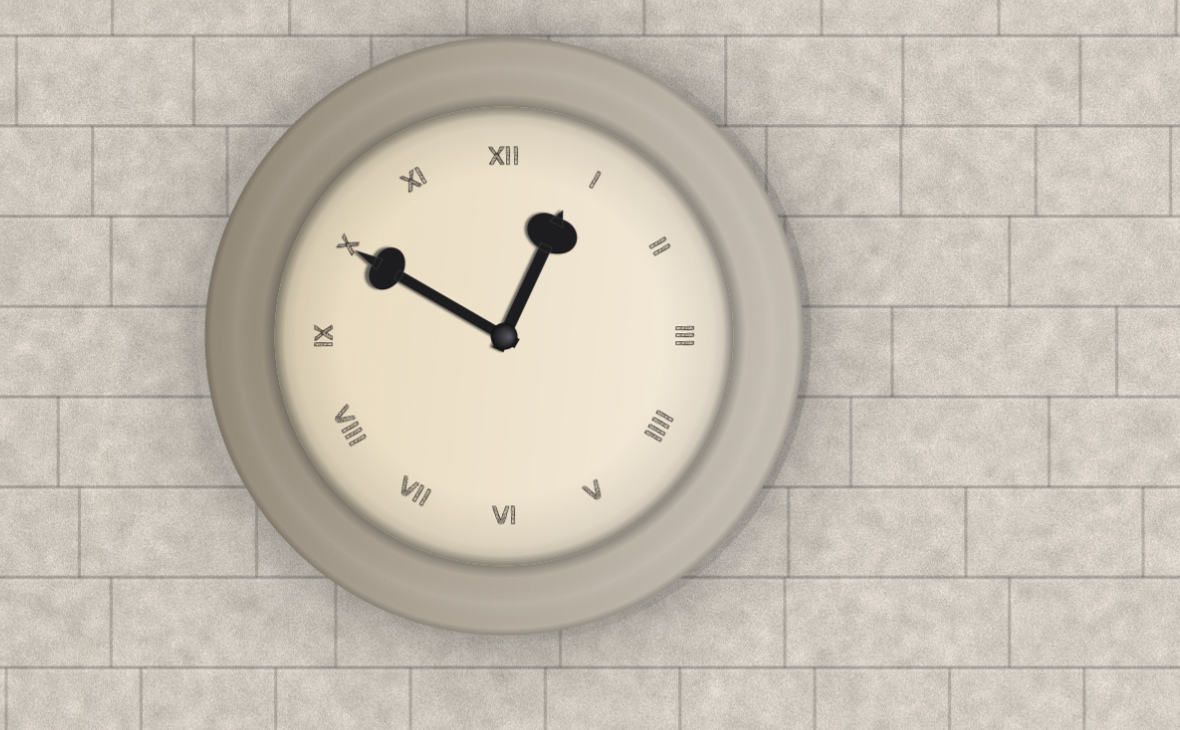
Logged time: 12 h 50 min
